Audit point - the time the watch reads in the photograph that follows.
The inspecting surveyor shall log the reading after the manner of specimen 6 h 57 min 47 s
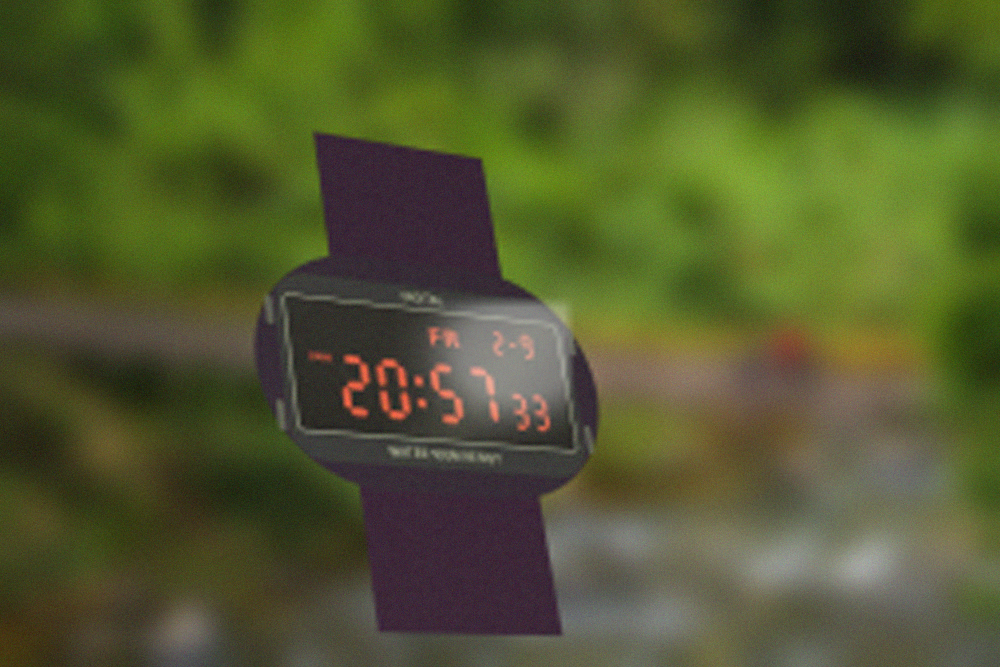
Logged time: 20 h 57 min 33 s
